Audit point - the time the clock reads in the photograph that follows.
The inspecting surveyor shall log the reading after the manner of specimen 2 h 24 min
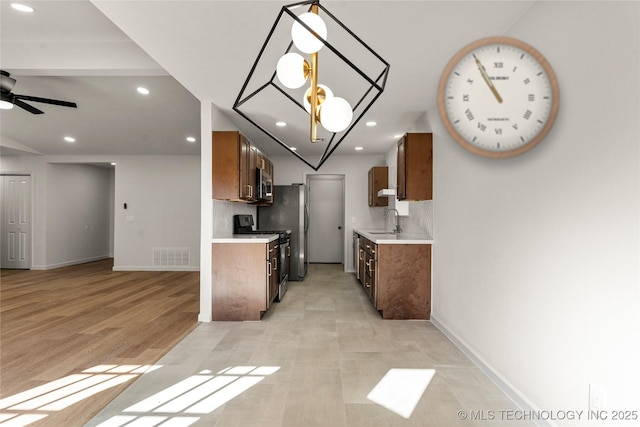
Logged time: 10 h 55 min
